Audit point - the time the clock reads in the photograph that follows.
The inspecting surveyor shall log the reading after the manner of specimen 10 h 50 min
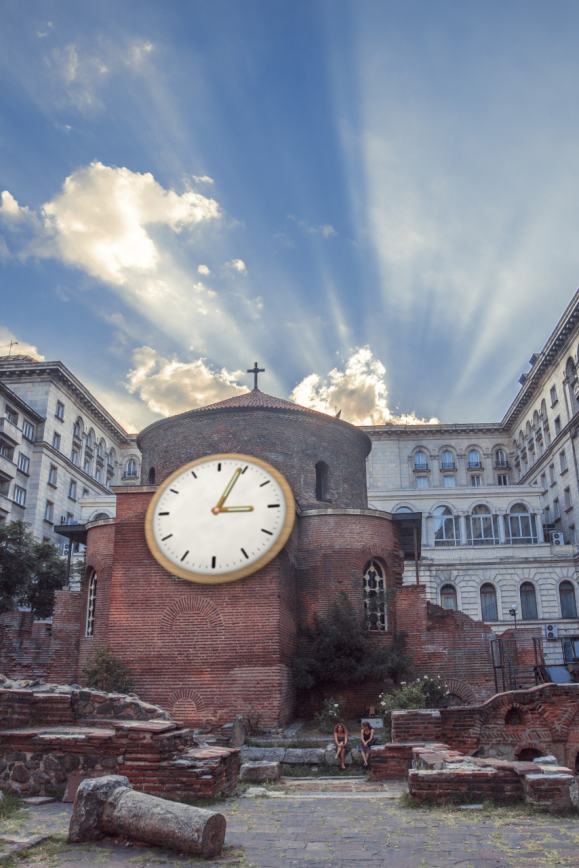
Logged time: 3 h 04 min
